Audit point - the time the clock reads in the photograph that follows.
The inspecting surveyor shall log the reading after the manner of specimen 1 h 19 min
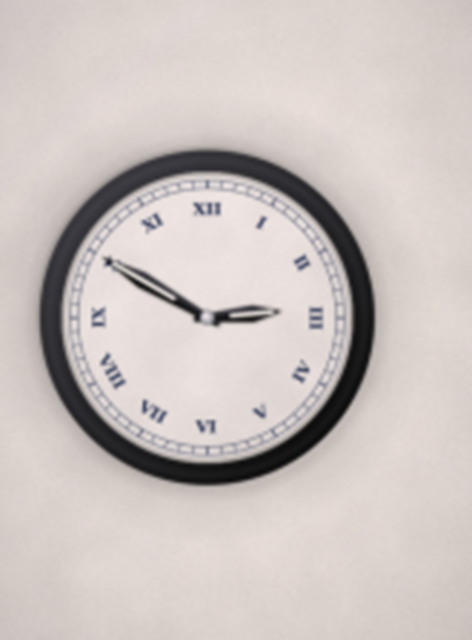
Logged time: 2 h 50 min
